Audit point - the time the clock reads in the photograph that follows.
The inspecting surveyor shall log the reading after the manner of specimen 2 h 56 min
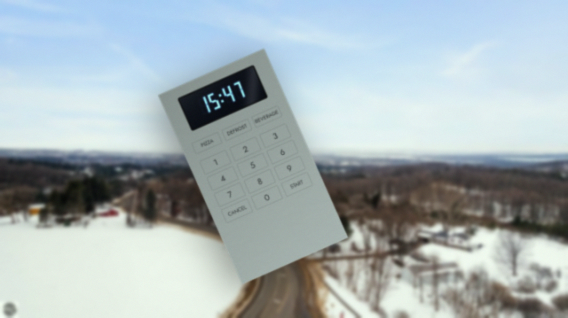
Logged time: 15 h 47 min
